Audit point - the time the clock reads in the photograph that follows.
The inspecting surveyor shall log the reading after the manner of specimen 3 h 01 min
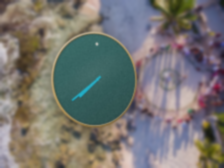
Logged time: 7 h 39 min
